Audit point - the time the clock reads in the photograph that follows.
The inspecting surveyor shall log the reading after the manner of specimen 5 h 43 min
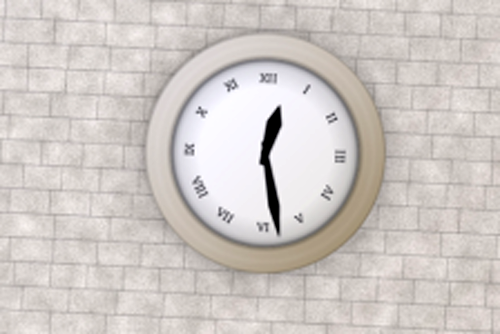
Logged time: 12 h 28 min
